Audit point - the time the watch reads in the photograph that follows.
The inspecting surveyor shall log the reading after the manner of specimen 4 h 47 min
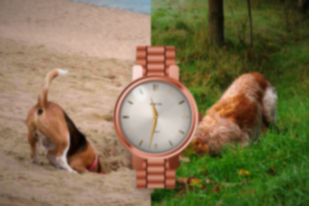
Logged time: 11 h 32 min
